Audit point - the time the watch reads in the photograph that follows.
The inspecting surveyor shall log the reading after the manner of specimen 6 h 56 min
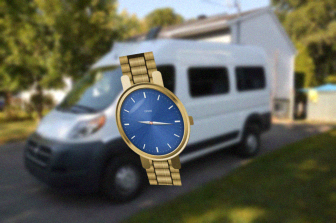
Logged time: 9 h 16 min
